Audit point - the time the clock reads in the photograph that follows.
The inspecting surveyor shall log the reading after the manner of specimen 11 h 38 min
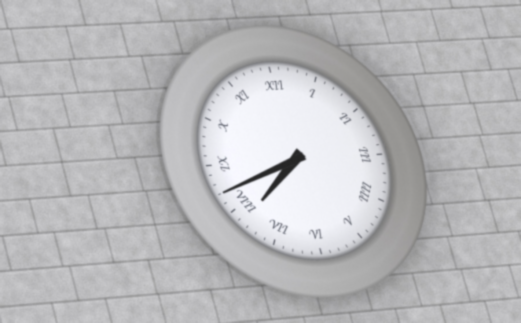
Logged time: 7 h 42 min
